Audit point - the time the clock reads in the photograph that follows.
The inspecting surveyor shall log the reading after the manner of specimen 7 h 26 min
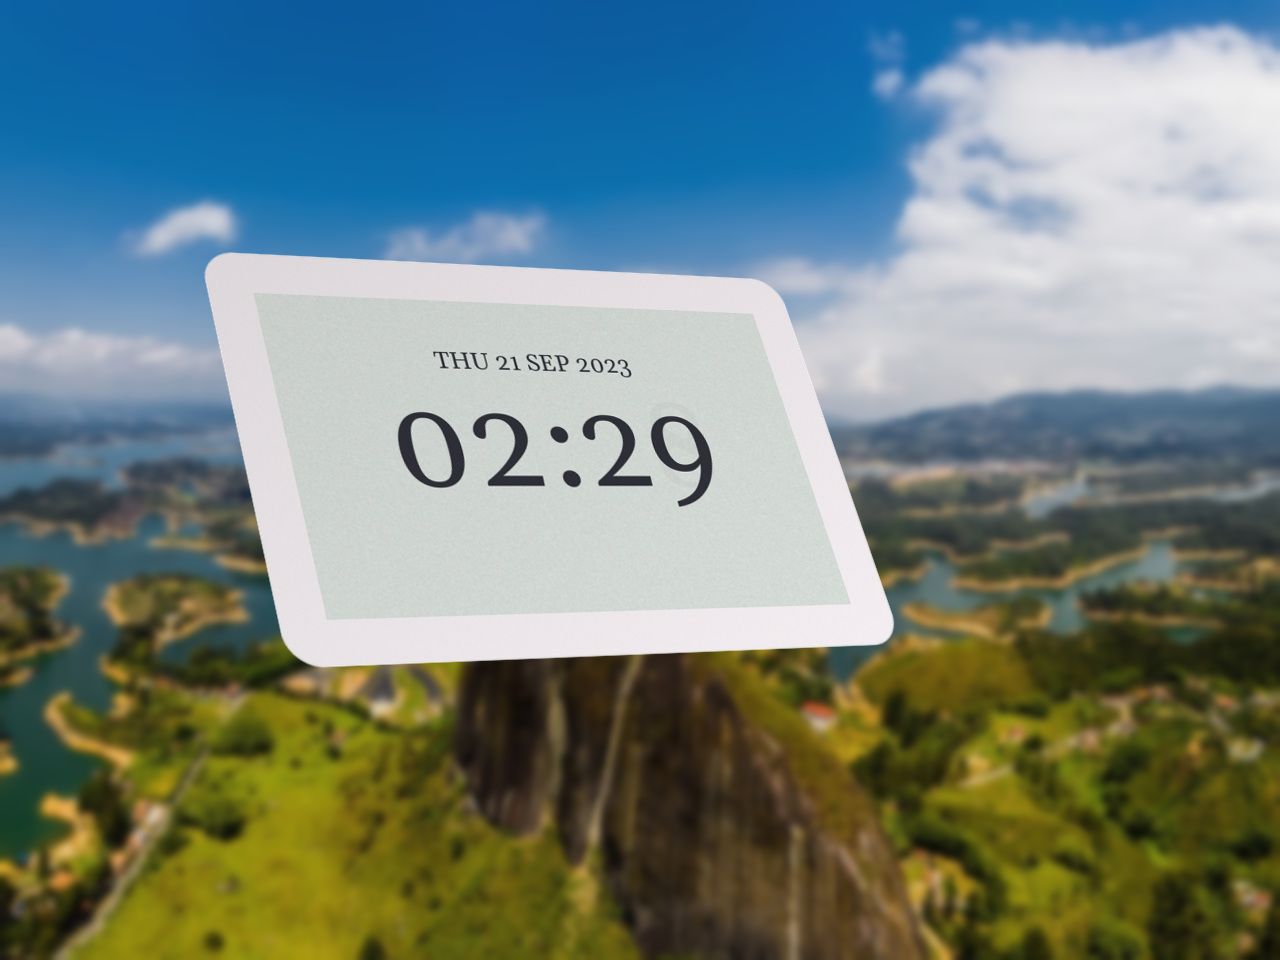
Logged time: 2 h 29 min
